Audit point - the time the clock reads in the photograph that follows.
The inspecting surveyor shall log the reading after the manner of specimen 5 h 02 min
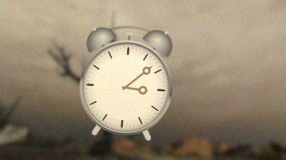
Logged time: 3 h 08 min
